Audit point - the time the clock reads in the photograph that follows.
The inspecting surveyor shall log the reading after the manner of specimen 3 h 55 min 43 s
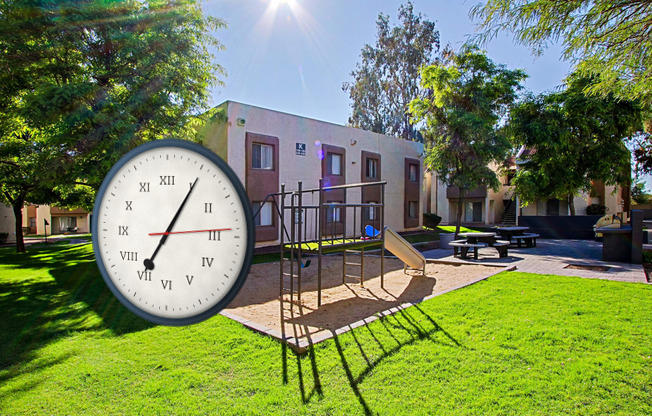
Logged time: 7 h 05 min 14 s
